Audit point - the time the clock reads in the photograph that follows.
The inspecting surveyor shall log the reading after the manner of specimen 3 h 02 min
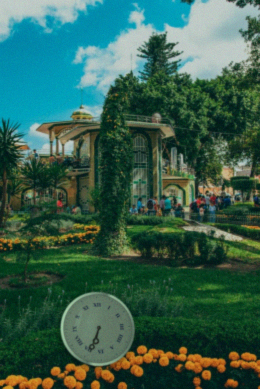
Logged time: 6 h 34 min
